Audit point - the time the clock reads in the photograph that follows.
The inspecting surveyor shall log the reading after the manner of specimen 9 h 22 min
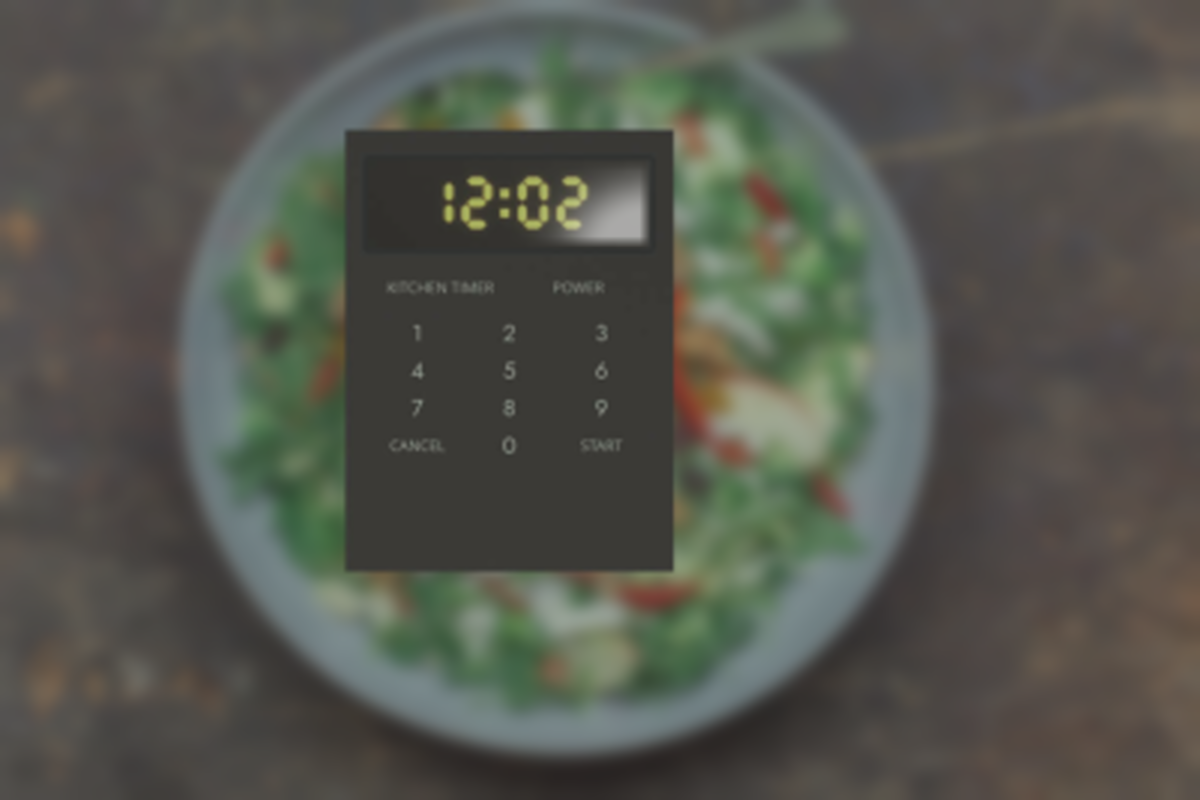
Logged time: 12 h 02 min
